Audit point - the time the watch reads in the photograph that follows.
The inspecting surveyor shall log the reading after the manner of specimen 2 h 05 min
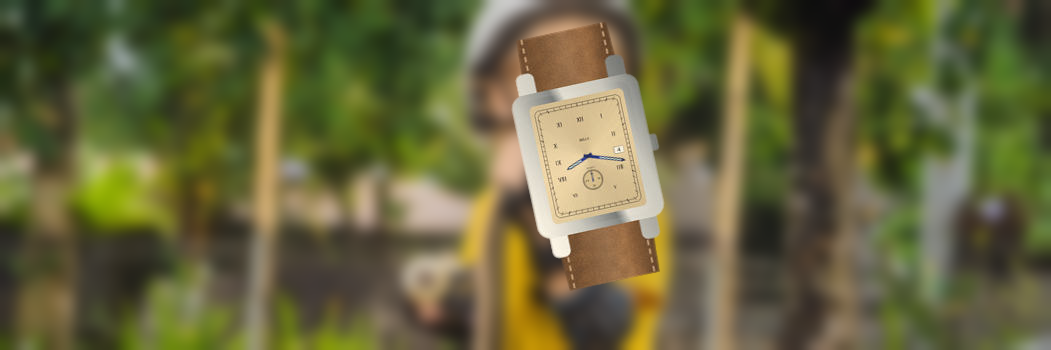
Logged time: 8 h 18 min
